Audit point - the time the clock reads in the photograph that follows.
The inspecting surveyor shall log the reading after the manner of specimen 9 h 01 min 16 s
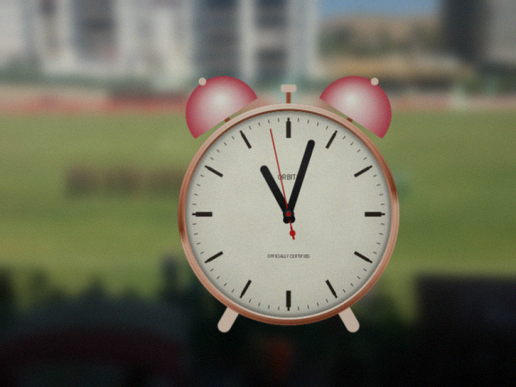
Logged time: 11 h 02 min 58 s
